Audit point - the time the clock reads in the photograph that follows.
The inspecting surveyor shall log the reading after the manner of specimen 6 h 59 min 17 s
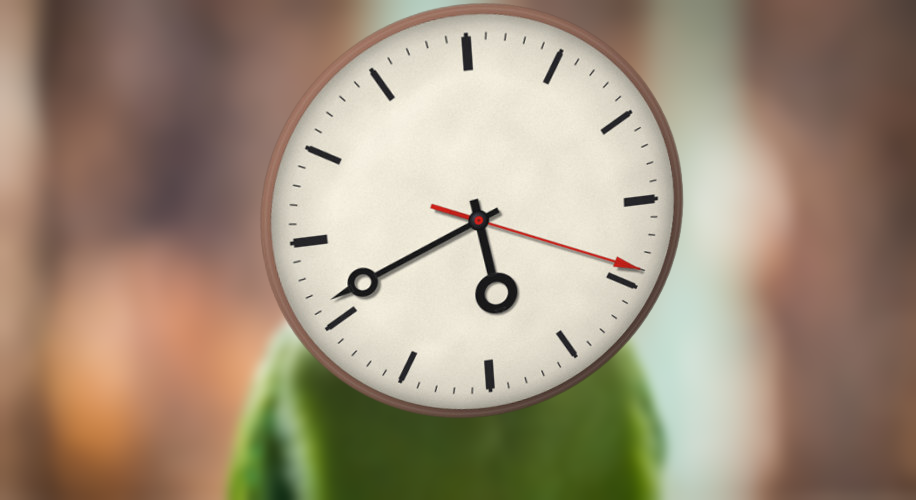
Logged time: 5 h 41 min 19 s
